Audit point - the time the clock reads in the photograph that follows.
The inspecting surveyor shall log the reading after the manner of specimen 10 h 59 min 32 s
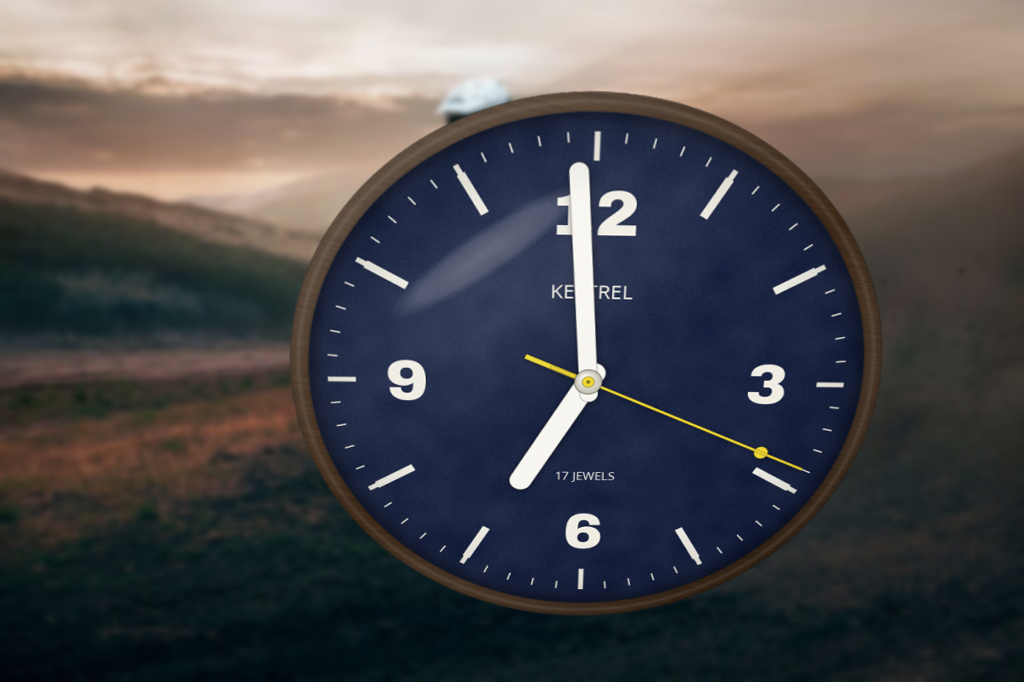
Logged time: 6 h 59 min 19 s
